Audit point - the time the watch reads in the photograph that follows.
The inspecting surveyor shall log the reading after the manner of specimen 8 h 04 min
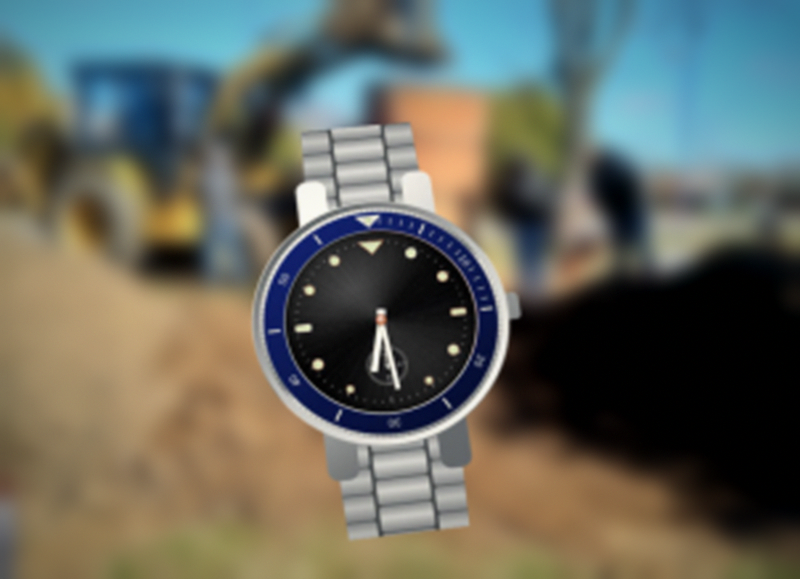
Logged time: 6 h 29 min
